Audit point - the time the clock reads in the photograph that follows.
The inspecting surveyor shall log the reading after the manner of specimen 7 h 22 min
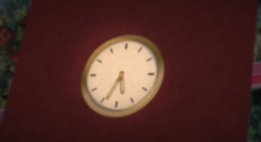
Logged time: 5 h 34 min
